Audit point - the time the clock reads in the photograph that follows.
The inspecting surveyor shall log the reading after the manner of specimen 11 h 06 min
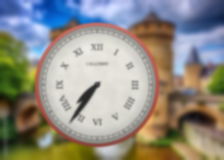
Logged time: 7 h 36 min
